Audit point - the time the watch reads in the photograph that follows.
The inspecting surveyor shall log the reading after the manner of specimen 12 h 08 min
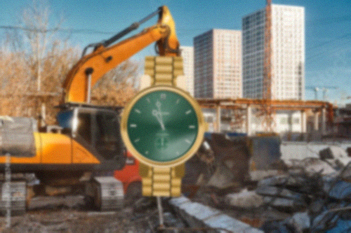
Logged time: 10 h 58 min
